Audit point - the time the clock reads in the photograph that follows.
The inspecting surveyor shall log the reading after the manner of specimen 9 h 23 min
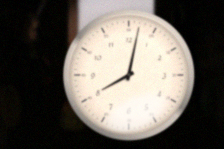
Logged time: 8 h 02 min
